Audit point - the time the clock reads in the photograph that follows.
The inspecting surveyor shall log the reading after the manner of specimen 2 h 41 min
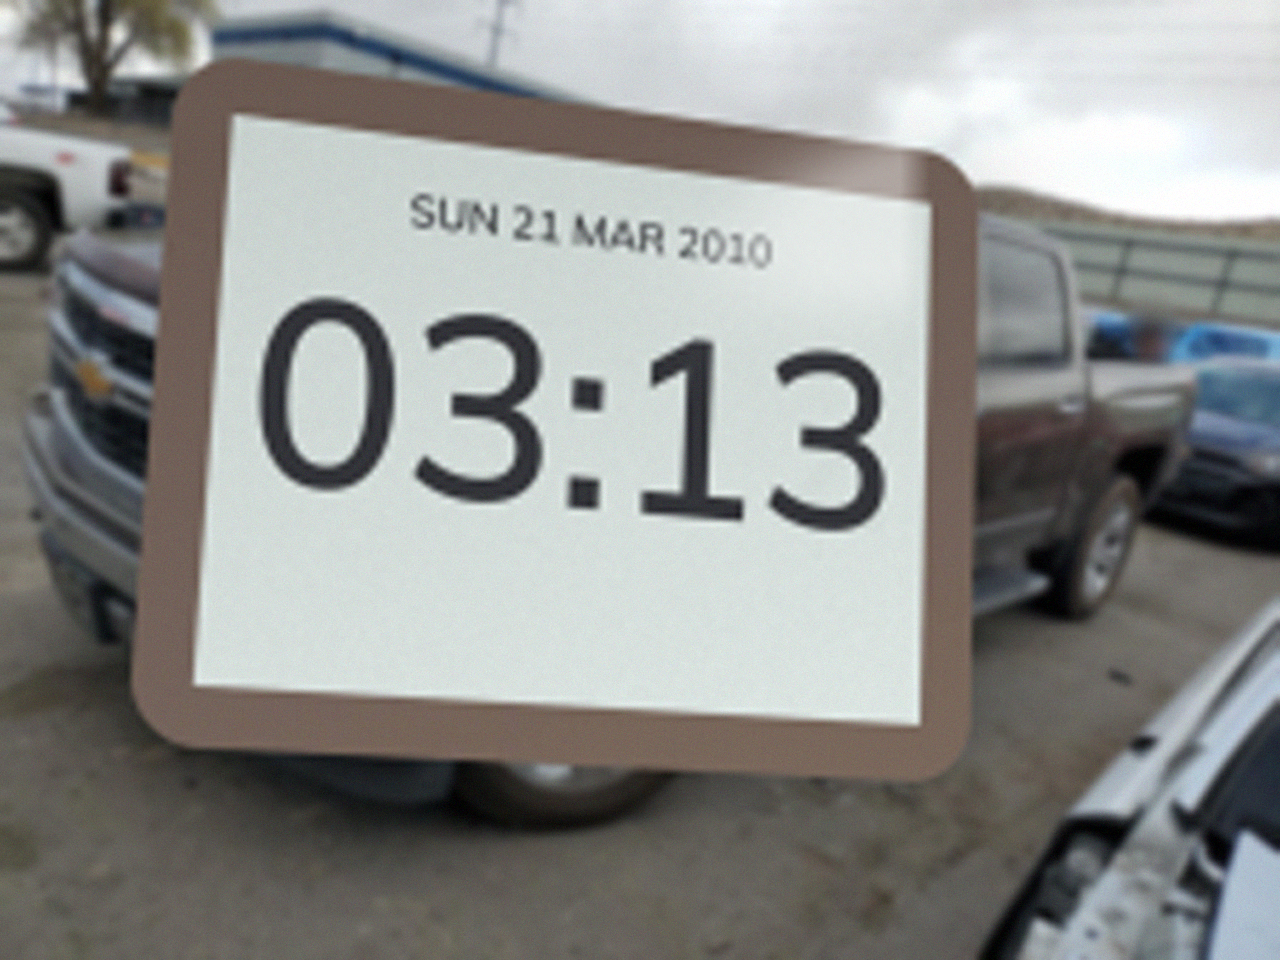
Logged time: 3 h 13 min
